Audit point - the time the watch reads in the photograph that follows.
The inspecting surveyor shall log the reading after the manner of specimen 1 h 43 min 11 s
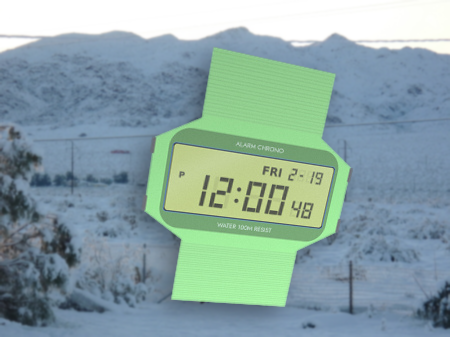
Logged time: 12 h 00 min 48 s
